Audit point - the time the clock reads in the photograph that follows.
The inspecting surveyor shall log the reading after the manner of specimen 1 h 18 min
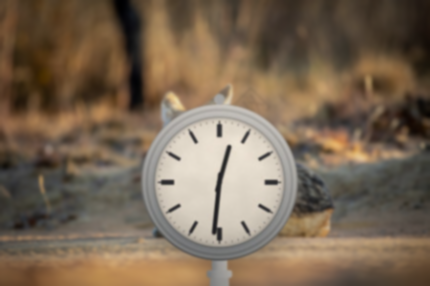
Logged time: 12 h 31 min
